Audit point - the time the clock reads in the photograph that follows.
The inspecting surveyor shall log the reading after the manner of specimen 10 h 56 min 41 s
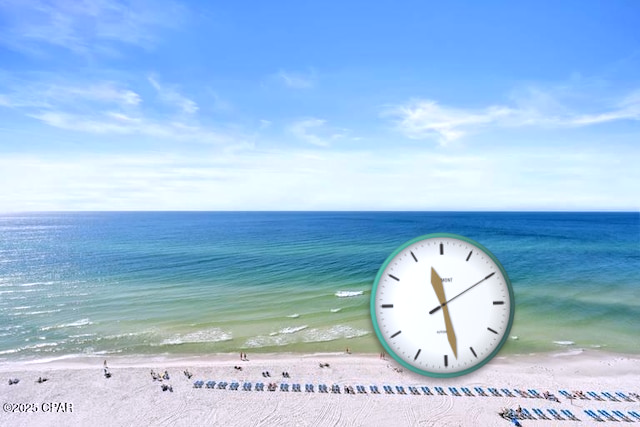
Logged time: 11 h 28 min 10 s
